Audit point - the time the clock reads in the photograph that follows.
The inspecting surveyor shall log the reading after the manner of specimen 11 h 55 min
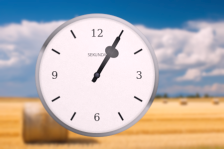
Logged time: 1 h 05 min
